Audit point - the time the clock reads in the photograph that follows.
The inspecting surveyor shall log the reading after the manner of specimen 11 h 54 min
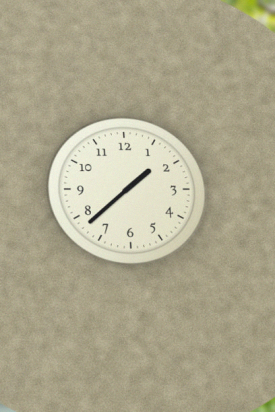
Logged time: 1 h 38 min
